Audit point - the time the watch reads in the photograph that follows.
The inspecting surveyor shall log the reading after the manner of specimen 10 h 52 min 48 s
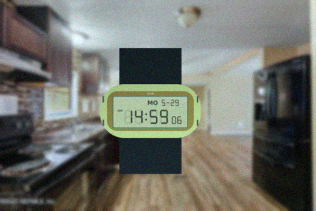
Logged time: 14 h 59 min 06 s
